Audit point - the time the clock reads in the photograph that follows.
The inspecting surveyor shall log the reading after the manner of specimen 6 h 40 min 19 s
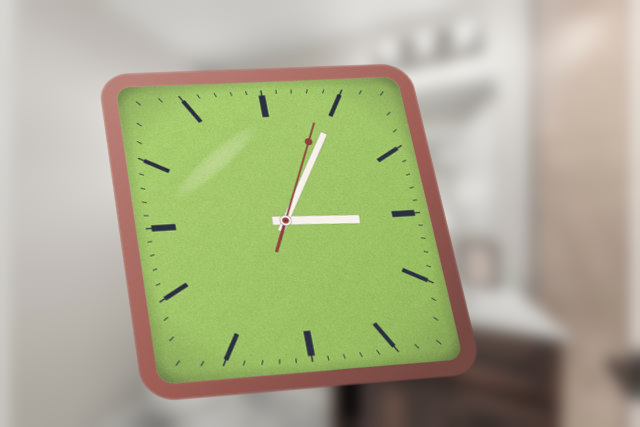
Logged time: 3 h 05 min 04 s
